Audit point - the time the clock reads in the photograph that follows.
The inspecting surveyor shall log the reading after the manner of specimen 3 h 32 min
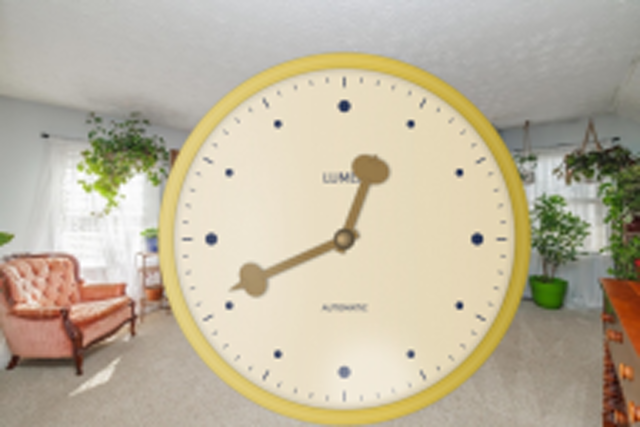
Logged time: 12 h 41 min
